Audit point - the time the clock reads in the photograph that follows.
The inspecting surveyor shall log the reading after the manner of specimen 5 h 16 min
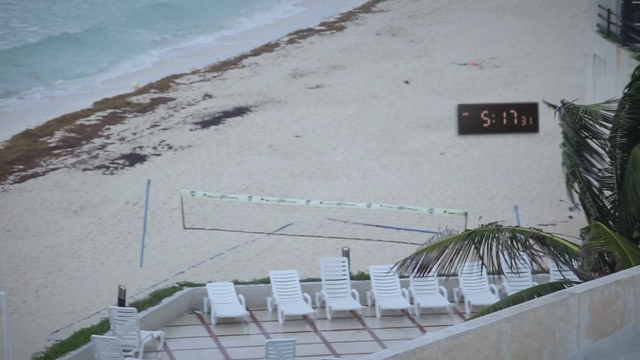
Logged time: 5 h 17 min
